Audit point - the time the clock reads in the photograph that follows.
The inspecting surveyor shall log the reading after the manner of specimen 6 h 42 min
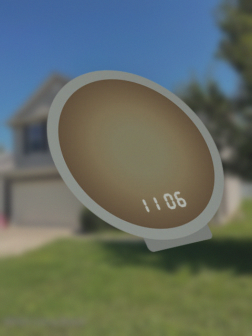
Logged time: 11 h 06 min
